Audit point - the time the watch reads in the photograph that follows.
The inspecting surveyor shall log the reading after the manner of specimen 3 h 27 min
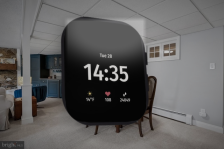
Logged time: 14 h 35 min
